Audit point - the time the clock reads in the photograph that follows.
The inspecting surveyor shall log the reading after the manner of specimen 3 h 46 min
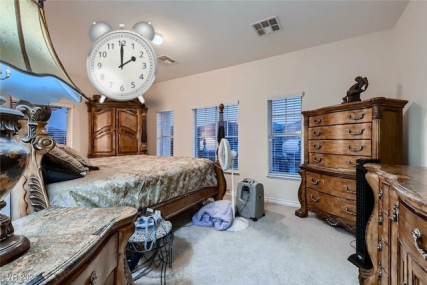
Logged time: 2 h 00 min
